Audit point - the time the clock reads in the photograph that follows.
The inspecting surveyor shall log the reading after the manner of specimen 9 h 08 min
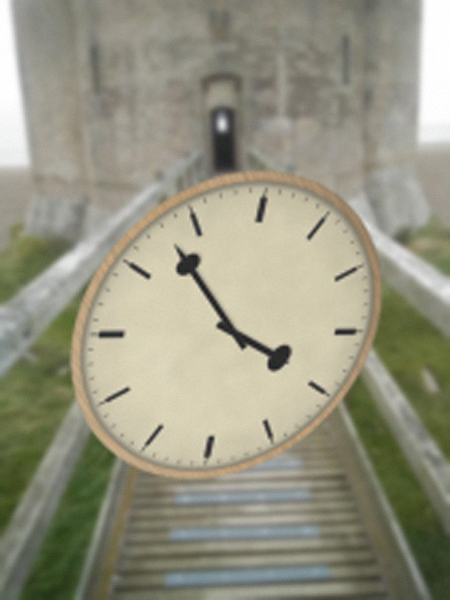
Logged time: 3 h 53 min
